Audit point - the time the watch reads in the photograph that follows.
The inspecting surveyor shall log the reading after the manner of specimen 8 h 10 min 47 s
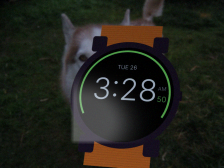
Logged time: 3 h 28 min 50 s
